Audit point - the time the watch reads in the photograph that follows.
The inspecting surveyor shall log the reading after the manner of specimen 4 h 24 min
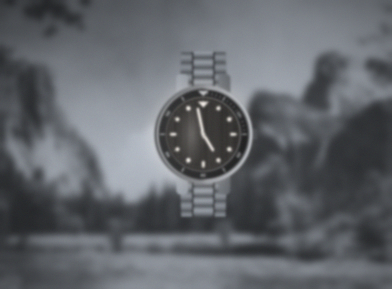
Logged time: 4 h 58 min
